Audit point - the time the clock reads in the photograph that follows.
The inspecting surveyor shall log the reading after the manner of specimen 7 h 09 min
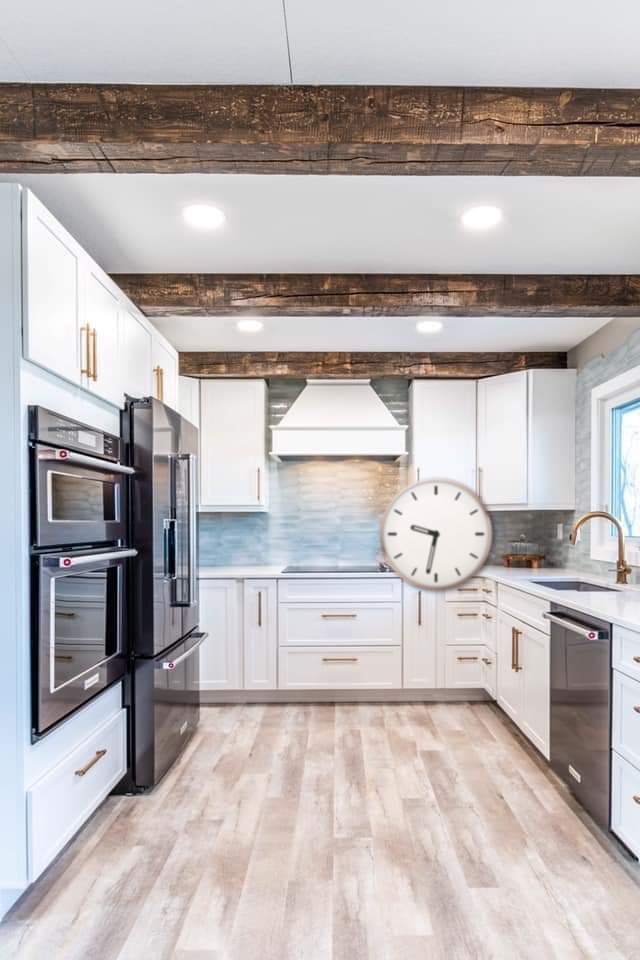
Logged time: 9 h 32 min
